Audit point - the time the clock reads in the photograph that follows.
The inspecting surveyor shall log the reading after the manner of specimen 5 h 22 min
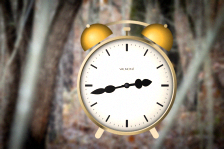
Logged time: 2 h 43 min
